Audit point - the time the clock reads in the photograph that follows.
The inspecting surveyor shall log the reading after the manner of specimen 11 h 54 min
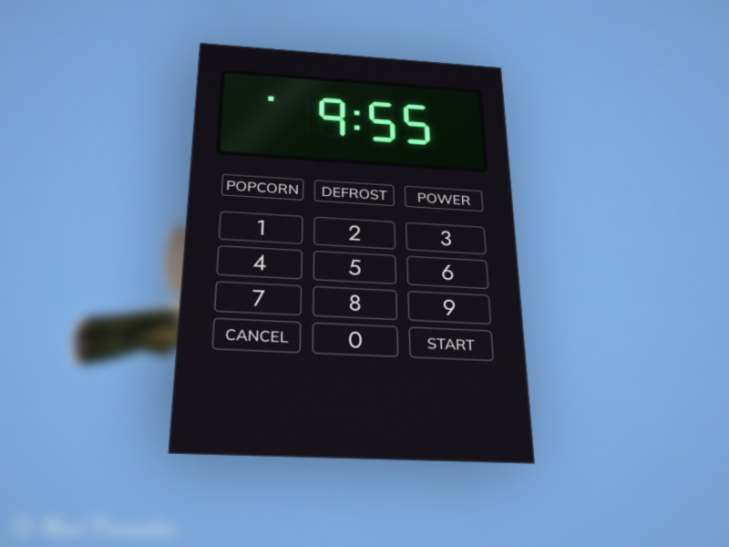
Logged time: 9 h 55 min
